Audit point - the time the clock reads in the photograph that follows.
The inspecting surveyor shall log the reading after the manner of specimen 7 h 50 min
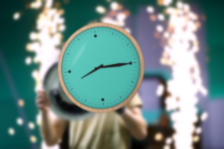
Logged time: 8 h 15 min
